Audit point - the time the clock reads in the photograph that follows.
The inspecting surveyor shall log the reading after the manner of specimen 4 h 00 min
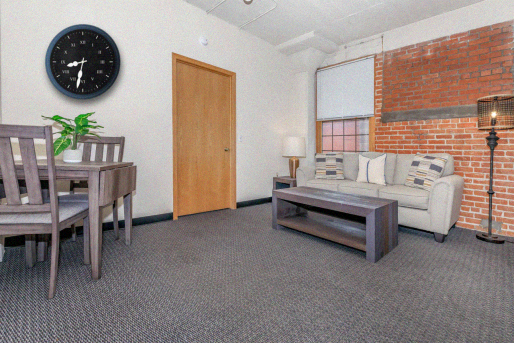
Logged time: 8 h 32 min
